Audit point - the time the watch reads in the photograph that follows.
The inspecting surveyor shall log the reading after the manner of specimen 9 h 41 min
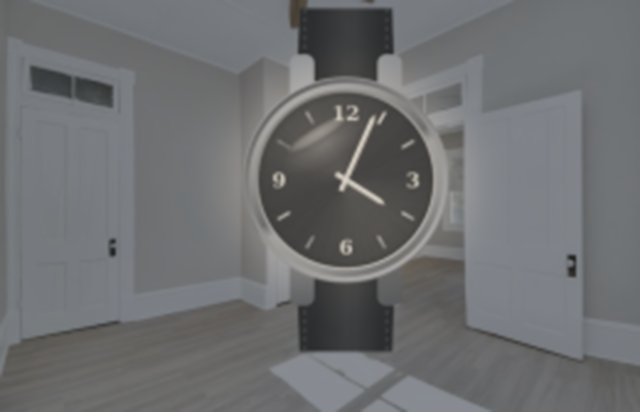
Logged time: 4 h 04 min
